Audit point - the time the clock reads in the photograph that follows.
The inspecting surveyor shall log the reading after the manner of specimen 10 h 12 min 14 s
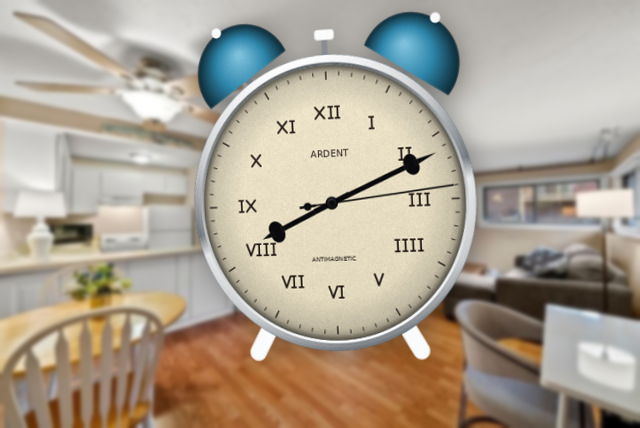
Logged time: 8 h 11 min 14 s
